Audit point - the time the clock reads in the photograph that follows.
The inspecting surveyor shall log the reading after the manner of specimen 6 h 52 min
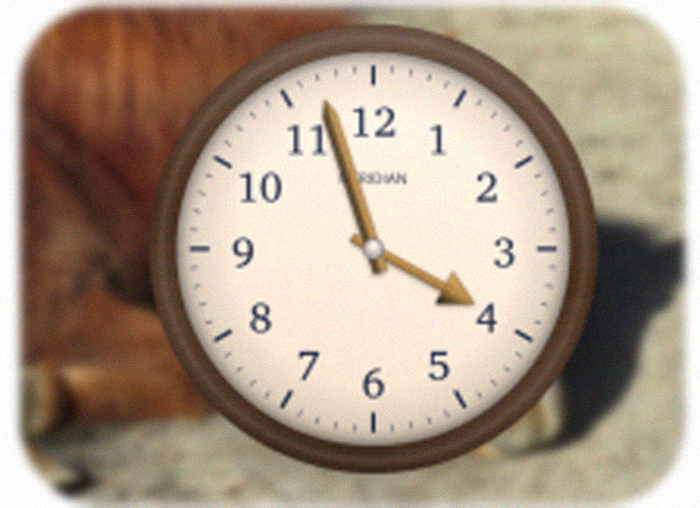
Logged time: 3 h 57 min
